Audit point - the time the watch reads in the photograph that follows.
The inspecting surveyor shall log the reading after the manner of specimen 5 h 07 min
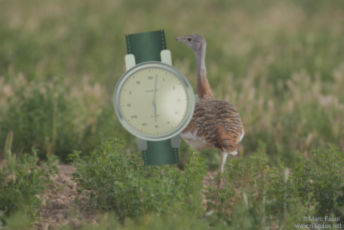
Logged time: 6 h 02 min
